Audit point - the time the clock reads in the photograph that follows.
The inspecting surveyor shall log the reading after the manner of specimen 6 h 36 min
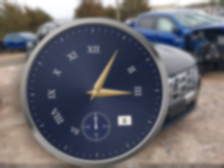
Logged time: 3 h 05 min
